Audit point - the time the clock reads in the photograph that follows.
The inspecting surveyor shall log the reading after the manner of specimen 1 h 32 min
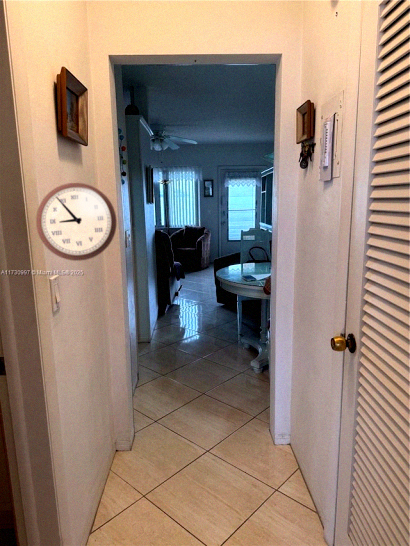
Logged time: 8 h 54 min
